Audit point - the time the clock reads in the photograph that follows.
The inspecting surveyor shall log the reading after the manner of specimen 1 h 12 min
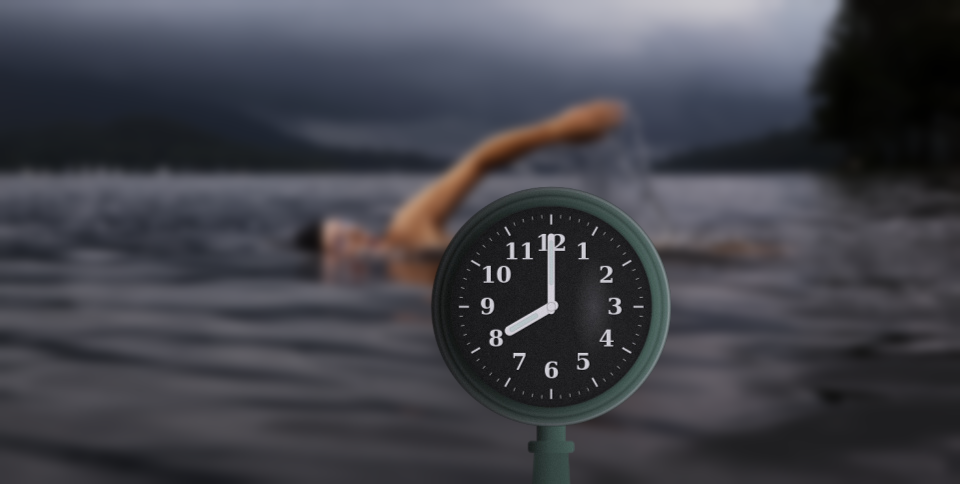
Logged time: 8 h 00 min
